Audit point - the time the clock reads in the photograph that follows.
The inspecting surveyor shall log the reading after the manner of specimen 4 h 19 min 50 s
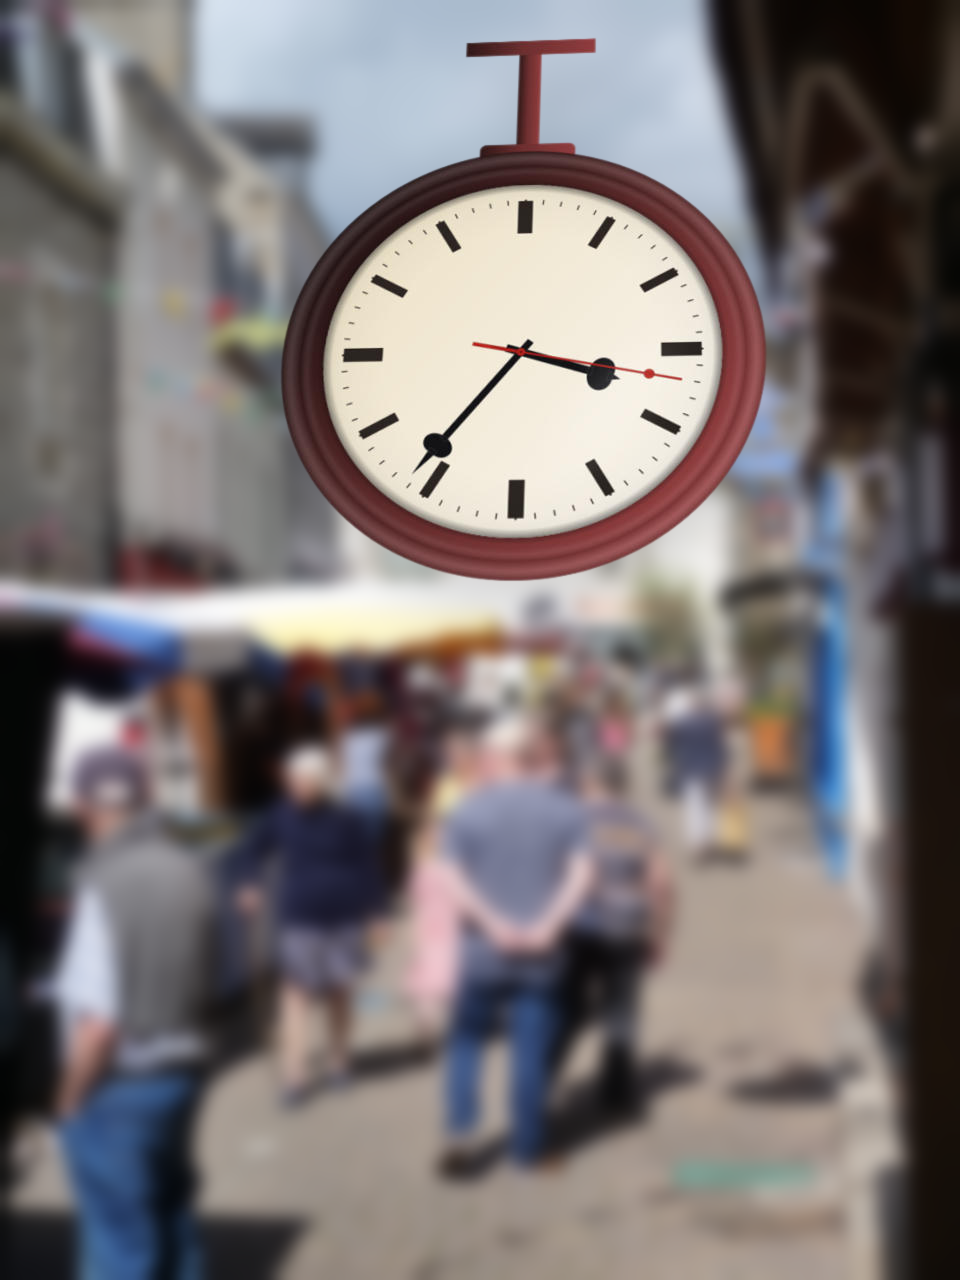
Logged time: 3 h 36 min 17 s
